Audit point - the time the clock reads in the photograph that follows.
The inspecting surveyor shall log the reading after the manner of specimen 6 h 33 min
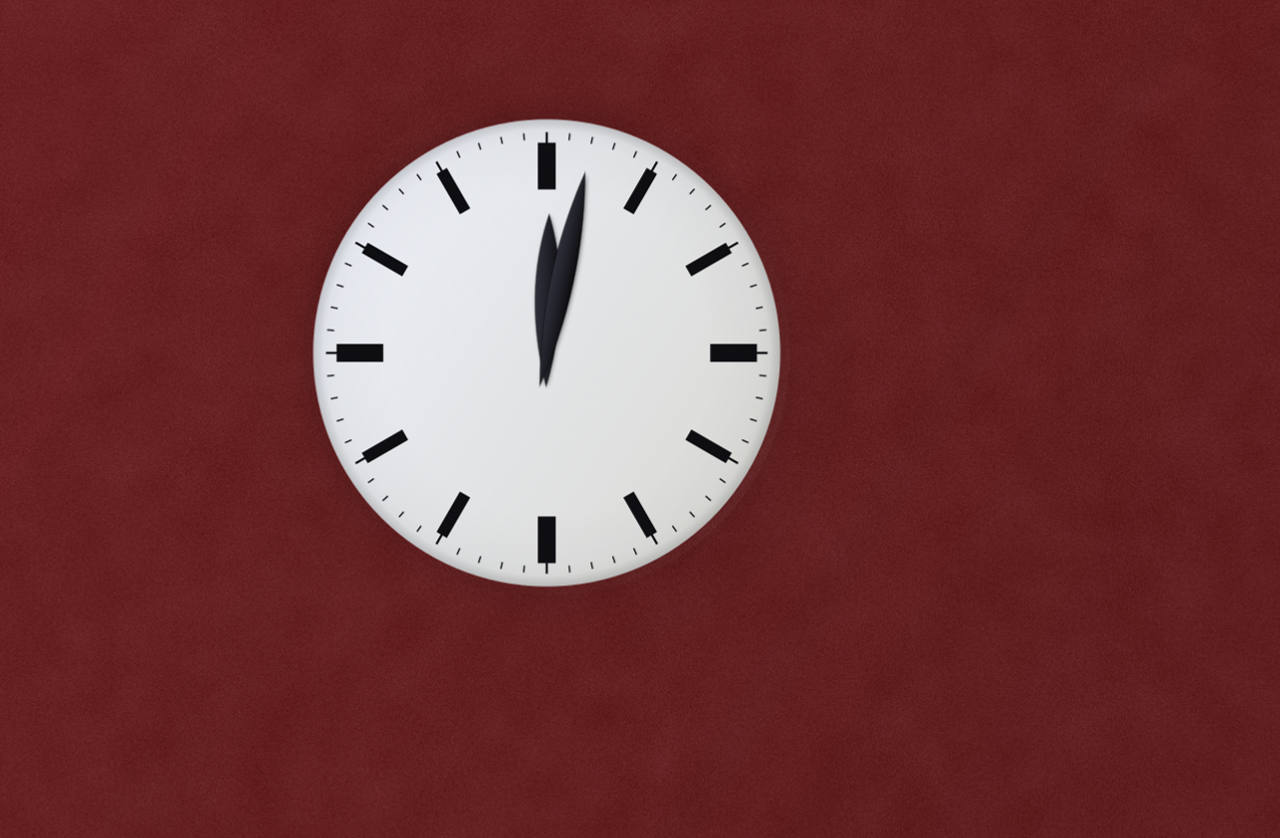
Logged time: 12 h 02 min
